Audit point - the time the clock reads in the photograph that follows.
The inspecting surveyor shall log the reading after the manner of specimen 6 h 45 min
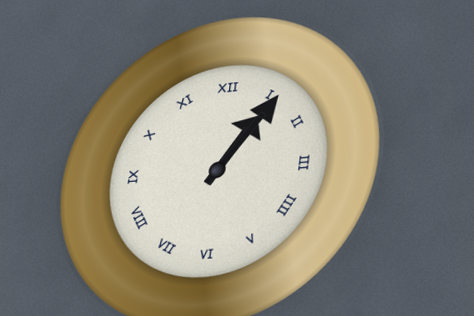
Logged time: 1 h 06 min
